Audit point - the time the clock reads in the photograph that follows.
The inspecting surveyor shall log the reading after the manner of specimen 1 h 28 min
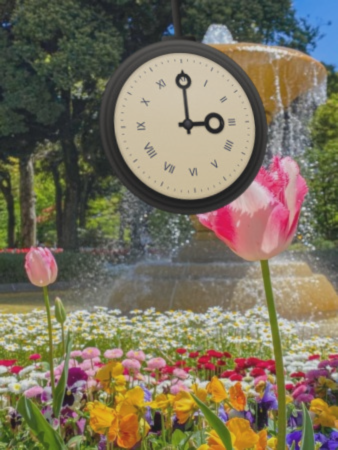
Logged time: 3 h 00 min
